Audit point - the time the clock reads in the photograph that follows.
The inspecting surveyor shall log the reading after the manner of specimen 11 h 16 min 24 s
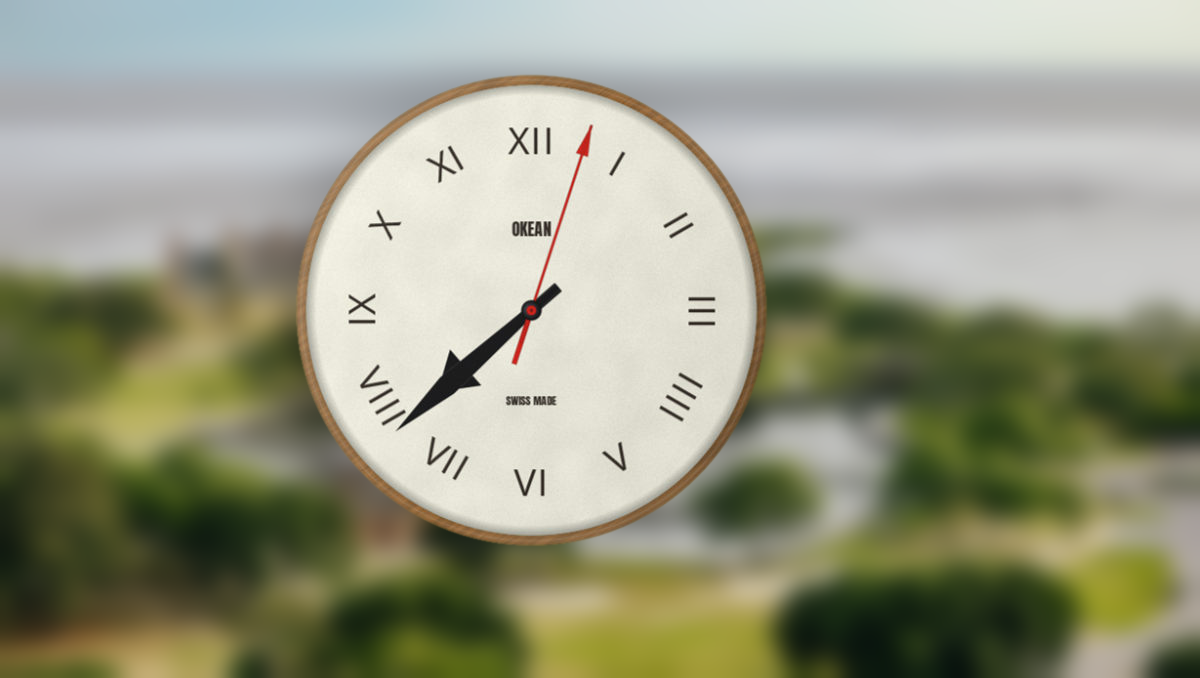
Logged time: 7 h 38 min 03 s
